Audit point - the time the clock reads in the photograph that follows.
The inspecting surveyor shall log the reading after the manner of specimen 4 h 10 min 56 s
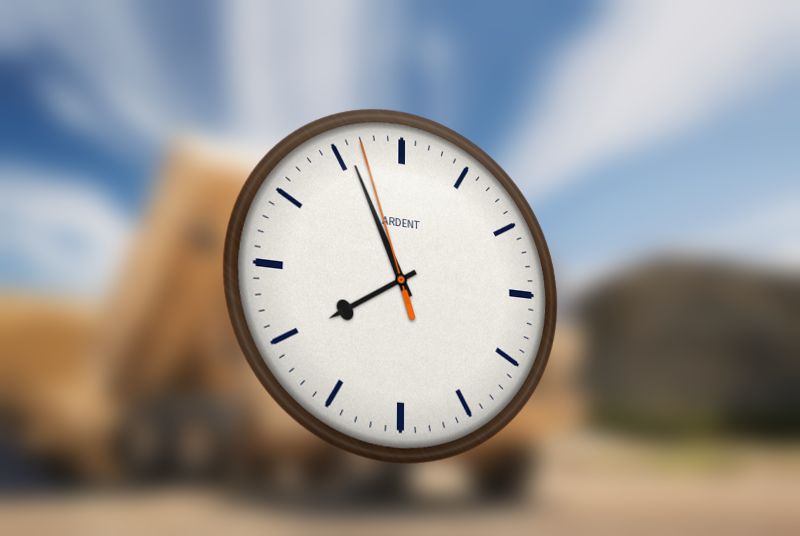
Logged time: 7 h 55 min 57 s
